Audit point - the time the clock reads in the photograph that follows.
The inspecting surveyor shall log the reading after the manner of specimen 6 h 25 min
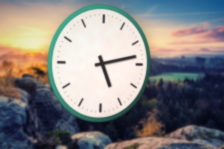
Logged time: 5 h 13 min
